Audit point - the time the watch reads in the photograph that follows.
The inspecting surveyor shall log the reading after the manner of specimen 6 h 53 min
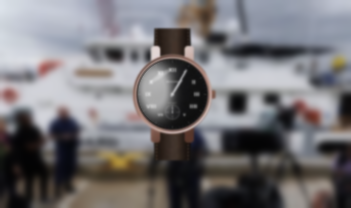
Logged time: 1 h 05 min
